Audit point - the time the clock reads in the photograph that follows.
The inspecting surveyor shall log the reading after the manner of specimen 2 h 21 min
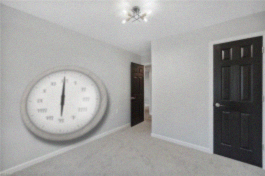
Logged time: 6 h 00 min
